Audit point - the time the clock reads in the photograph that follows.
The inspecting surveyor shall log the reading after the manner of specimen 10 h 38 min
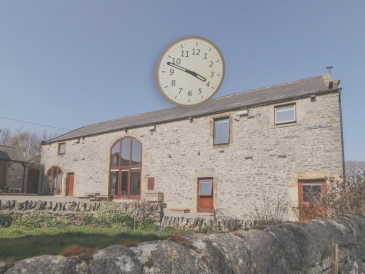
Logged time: 3 h 48 min
